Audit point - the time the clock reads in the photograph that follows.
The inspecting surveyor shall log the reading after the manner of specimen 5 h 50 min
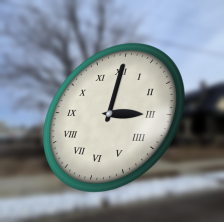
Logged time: 3 h 00 min
